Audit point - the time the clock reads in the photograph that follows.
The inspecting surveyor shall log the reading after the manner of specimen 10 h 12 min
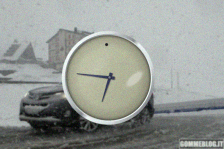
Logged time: 6 h 47 min
